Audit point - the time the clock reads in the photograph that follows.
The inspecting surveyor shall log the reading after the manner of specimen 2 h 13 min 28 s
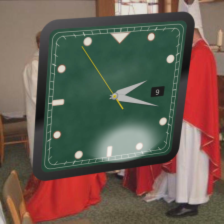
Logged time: 2 h 17 min 54 s
